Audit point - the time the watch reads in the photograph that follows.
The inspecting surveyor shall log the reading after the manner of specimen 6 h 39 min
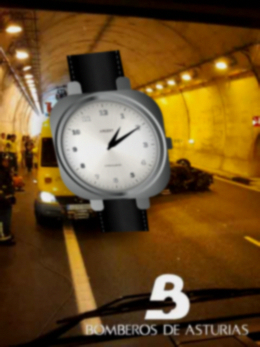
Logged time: 1 h 10 min
